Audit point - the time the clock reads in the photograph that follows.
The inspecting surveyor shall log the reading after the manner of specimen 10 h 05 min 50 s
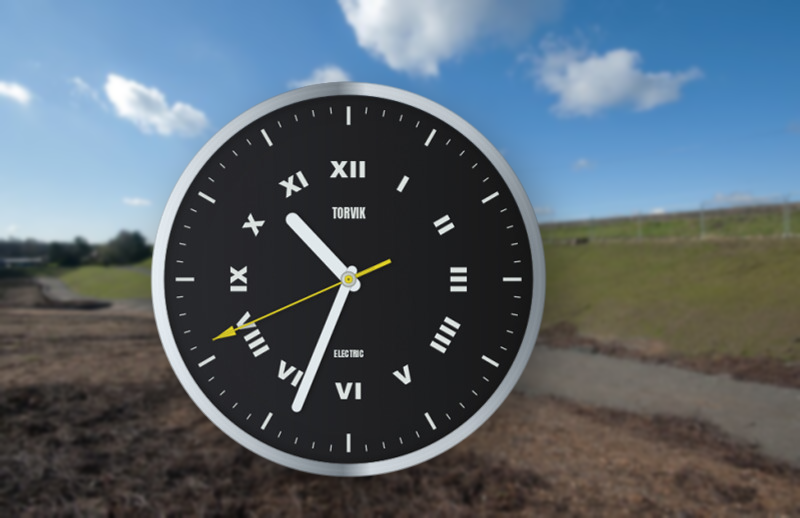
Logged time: 10 h 33 min 41 s
